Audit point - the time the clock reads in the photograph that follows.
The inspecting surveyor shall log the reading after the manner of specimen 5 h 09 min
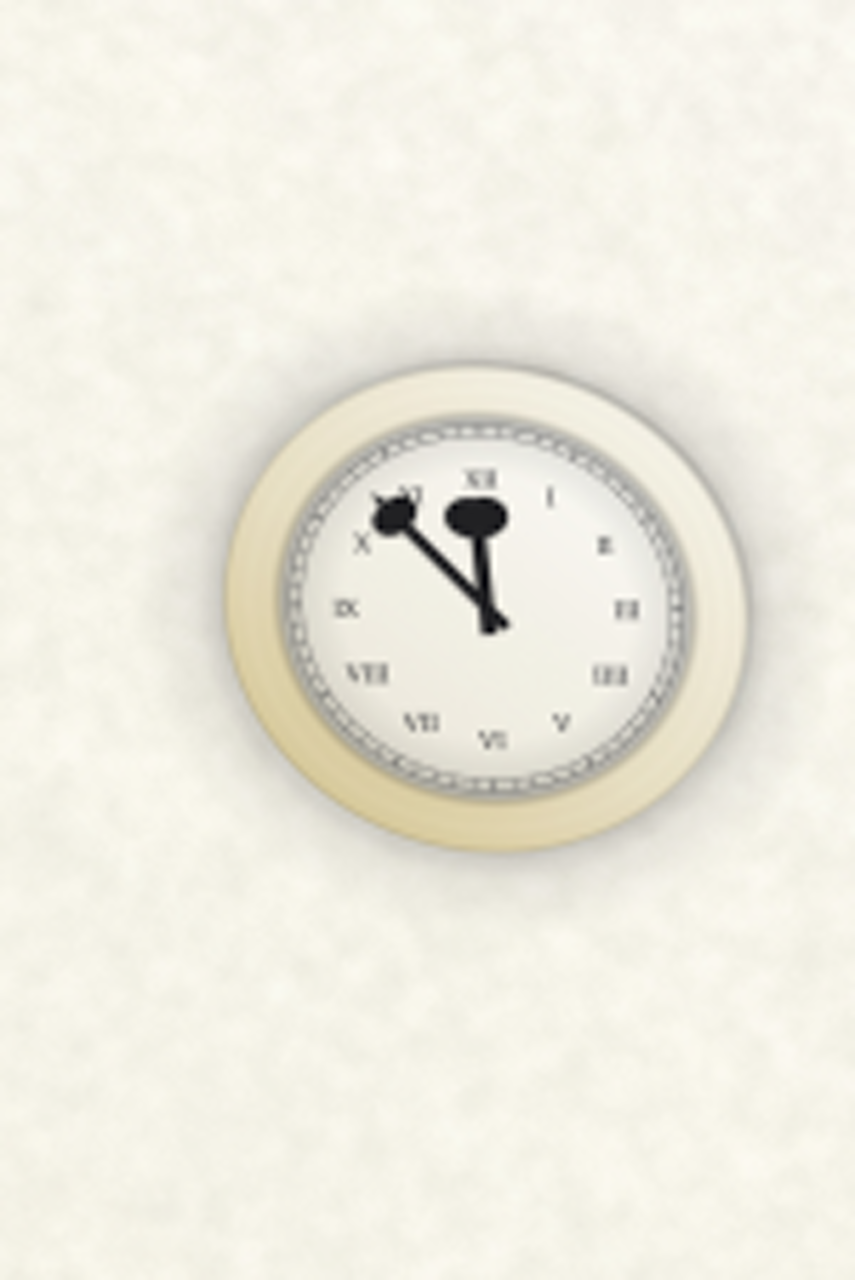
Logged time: 11 h 53 min
